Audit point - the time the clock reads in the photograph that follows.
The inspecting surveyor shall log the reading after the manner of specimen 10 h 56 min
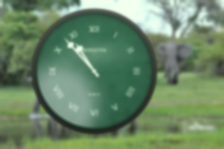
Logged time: 10 h 53 min
